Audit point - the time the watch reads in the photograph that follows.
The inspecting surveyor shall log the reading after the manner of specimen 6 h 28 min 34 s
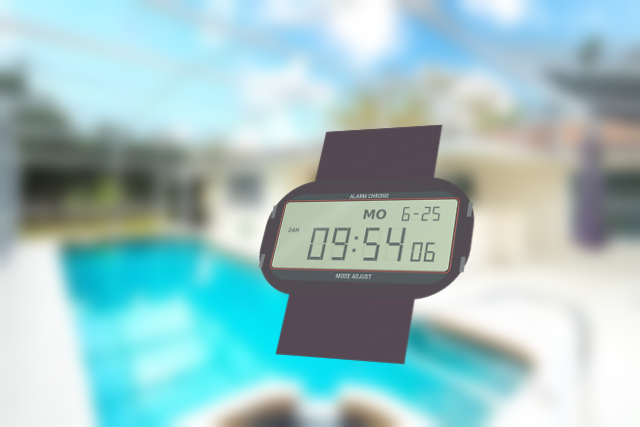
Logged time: 9 h 54 min 06 s
